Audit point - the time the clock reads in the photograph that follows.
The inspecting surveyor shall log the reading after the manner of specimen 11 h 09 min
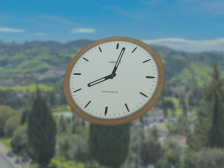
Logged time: 8 h 02 min
